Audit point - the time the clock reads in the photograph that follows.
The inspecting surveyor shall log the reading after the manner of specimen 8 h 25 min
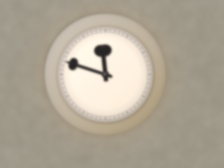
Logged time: 11 h 48 min
